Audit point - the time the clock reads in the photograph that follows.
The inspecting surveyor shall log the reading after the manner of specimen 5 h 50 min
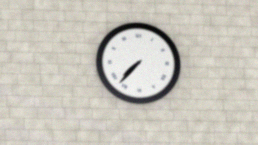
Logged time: 7 h 37 min
